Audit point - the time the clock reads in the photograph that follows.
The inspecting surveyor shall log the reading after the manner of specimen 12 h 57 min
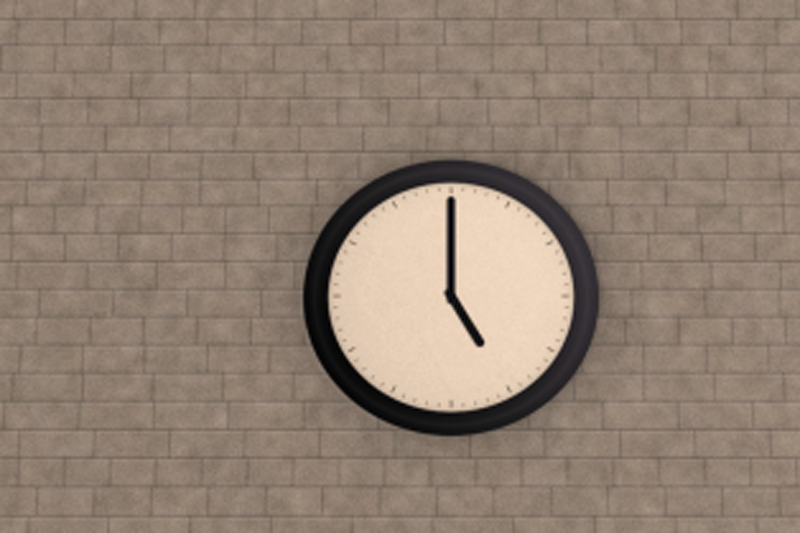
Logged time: 5 h 00 min
